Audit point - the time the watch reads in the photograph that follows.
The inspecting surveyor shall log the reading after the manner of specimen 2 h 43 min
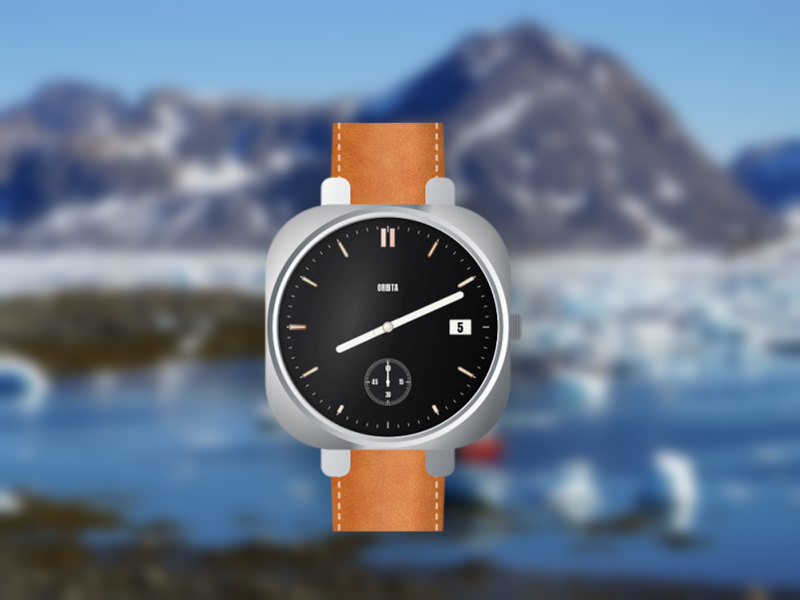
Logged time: 8 h 11 min
